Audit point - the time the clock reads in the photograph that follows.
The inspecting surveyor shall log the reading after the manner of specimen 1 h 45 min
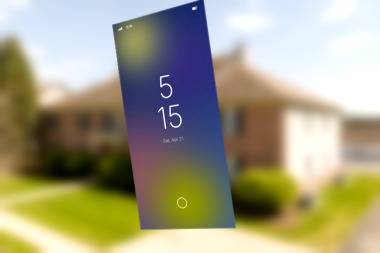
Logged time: 5 h 15 min
